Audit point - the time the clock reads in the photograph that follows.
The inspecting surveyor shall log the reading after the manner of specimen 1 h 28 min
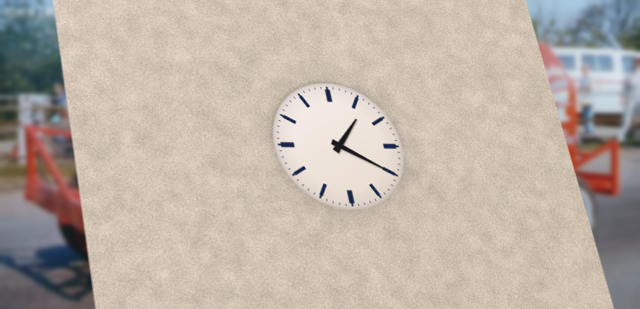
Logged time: 1 h 20 min
